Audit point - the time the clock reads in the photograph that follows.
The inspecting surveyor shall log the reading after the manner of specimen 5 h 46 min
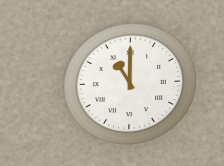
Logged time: 11 h 00 min
